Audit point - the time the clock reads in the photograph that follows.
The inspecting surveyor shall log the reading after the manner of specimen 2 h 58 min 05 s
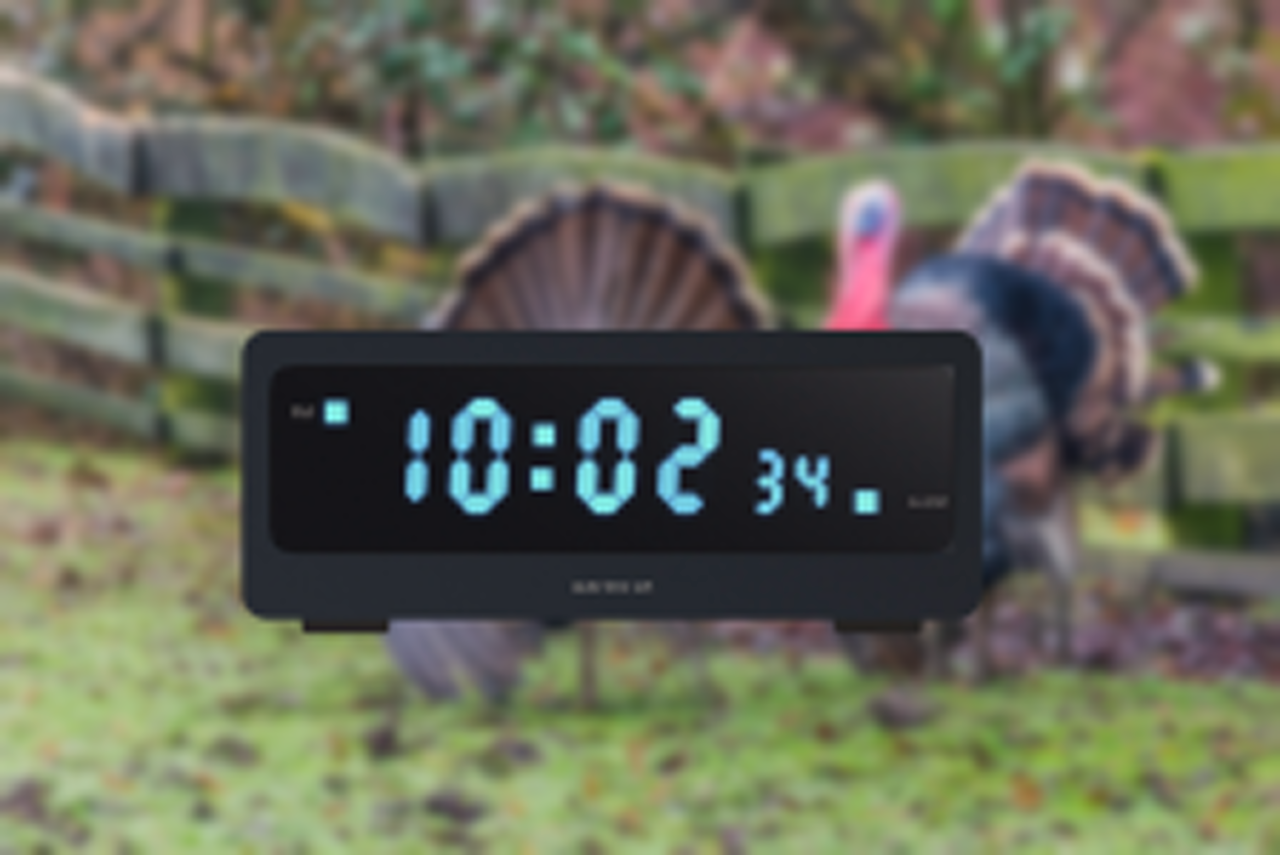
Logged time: 10 h 02 min 34 s
